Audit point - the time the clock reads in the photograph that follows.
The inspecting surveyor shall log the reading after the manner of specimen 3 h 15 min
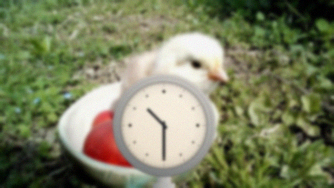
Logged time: 10 h 30 min
